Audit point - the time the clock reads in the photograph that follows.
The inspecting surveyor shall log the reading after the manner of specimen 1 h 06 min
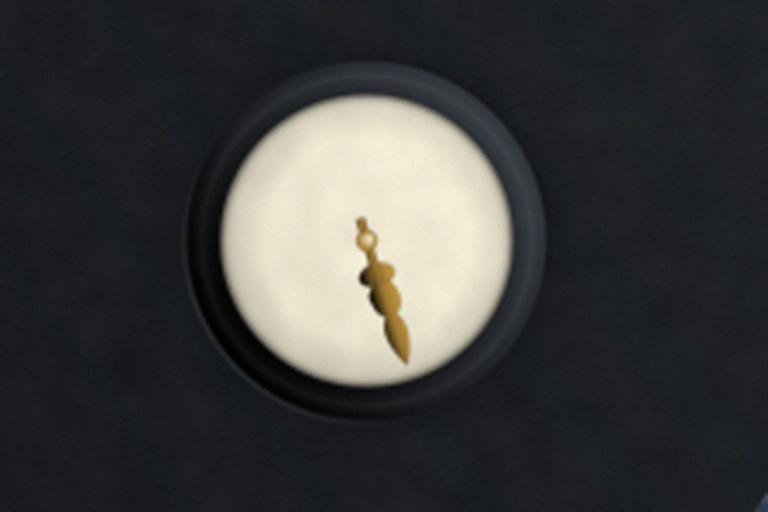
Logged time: 5 h 27 min
